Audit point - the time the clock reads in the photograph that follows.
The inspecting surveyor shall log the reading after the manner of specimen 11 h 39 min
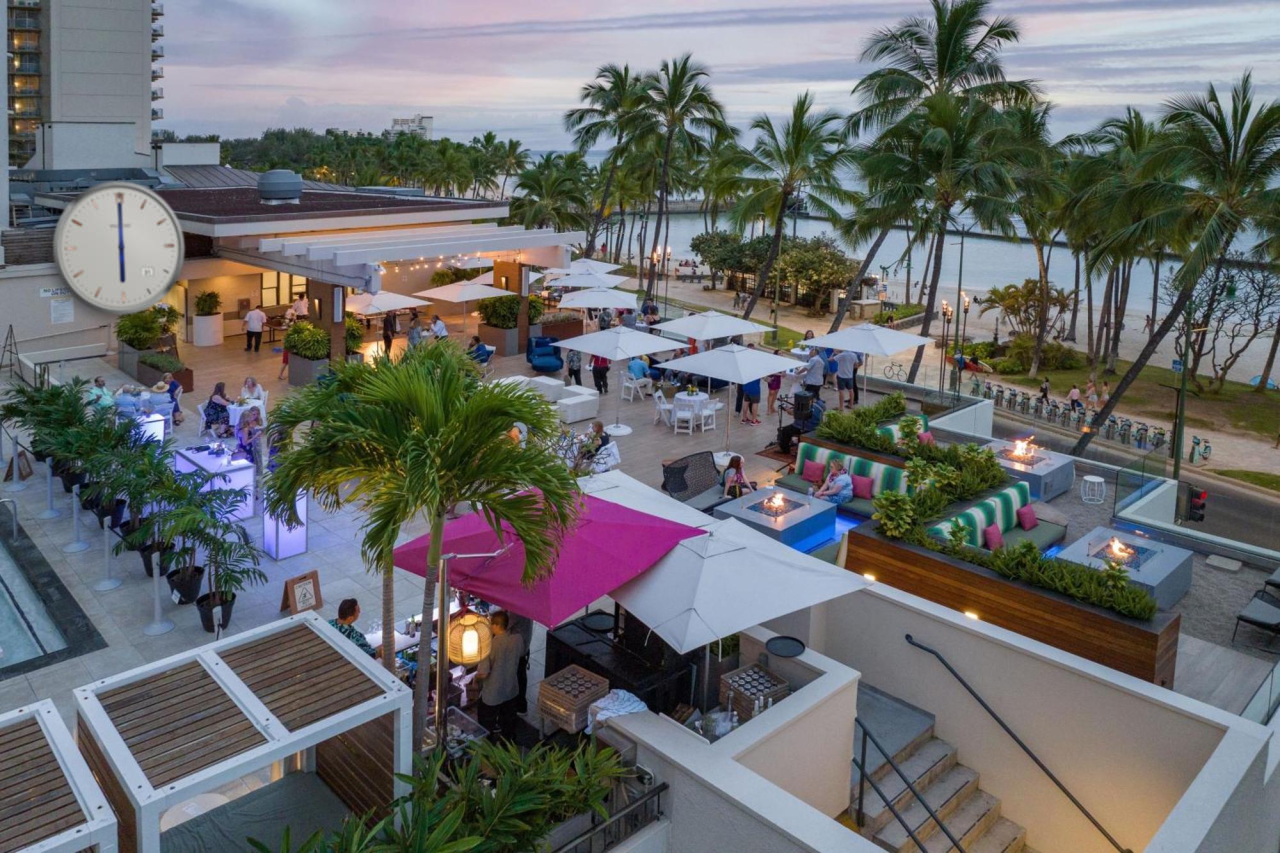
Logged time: 6 h 00 min
